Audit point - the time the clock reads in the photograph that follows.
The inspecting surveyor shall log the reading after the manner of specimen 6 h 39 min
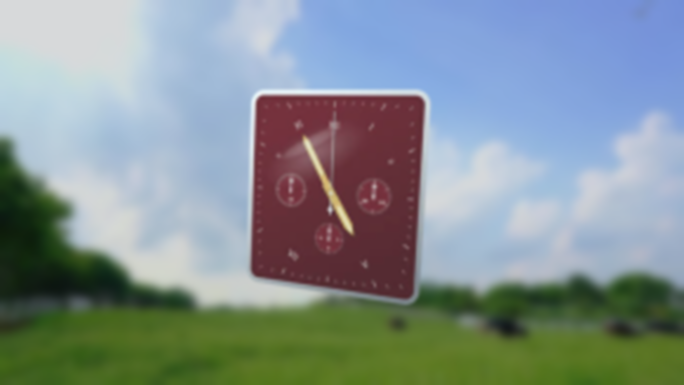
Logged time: 4 h 55 min
